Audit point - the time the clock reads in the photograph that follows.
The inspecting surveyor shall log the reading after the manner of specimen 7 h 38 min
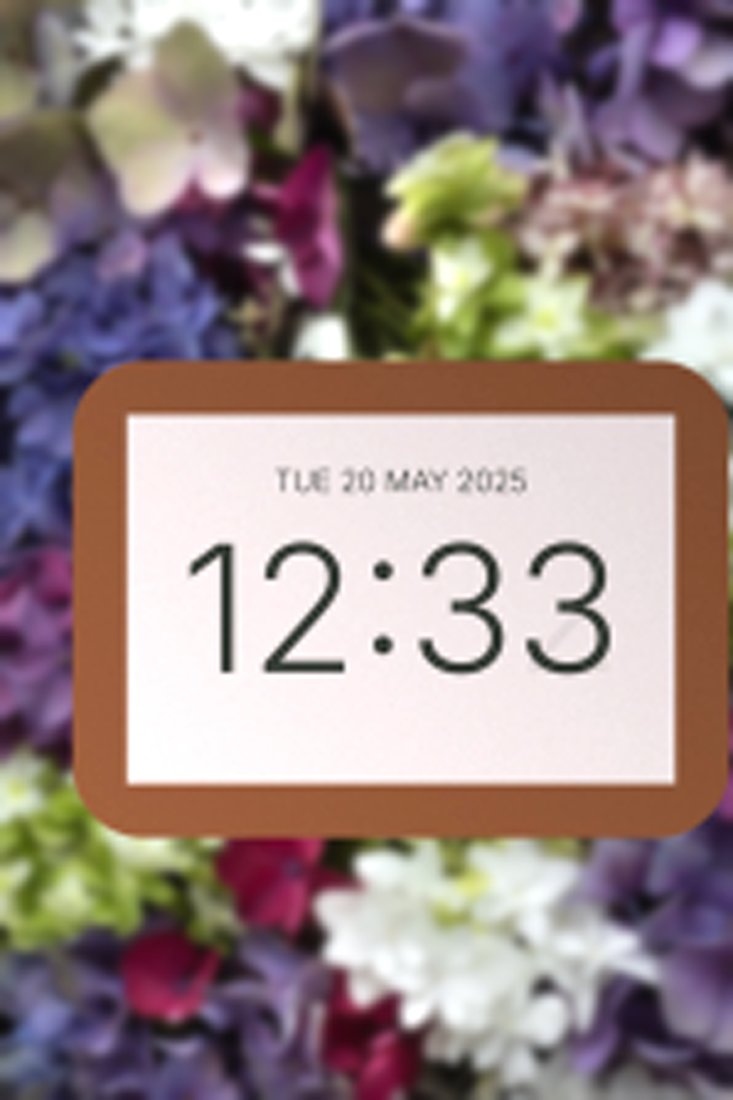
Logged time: 12 h 33 min
